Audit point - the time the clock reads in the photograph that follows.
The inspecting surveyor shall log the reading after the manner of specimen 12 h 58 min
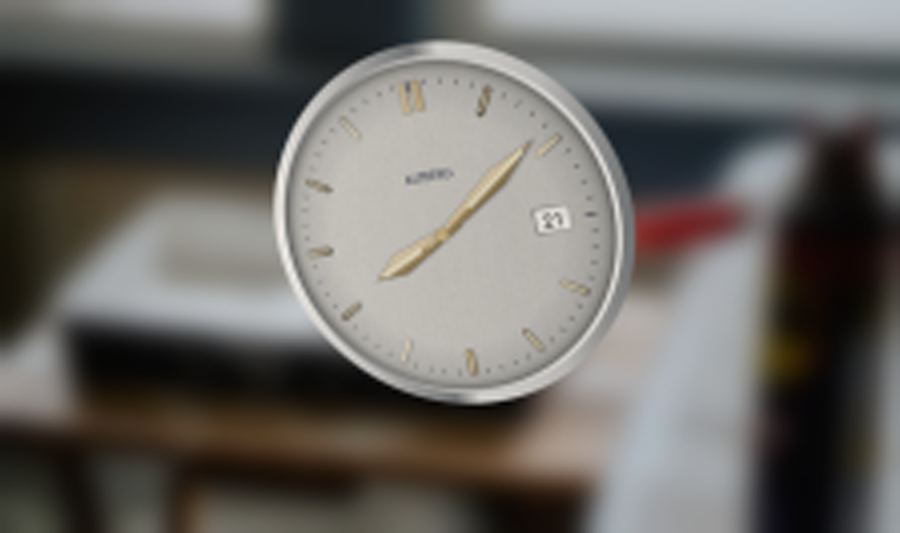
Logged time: 8 h 09 min
